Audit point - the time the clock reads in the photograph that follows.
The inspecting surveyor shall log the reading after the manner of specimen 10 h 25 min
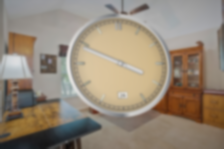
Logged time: 3 h 49 min
